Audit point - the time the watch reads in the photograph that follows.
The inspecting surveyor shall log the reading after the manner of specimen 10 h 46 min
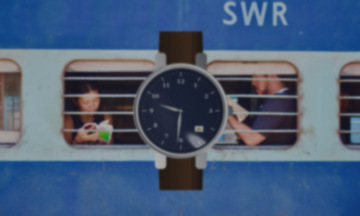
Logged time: 9 h 31 min
